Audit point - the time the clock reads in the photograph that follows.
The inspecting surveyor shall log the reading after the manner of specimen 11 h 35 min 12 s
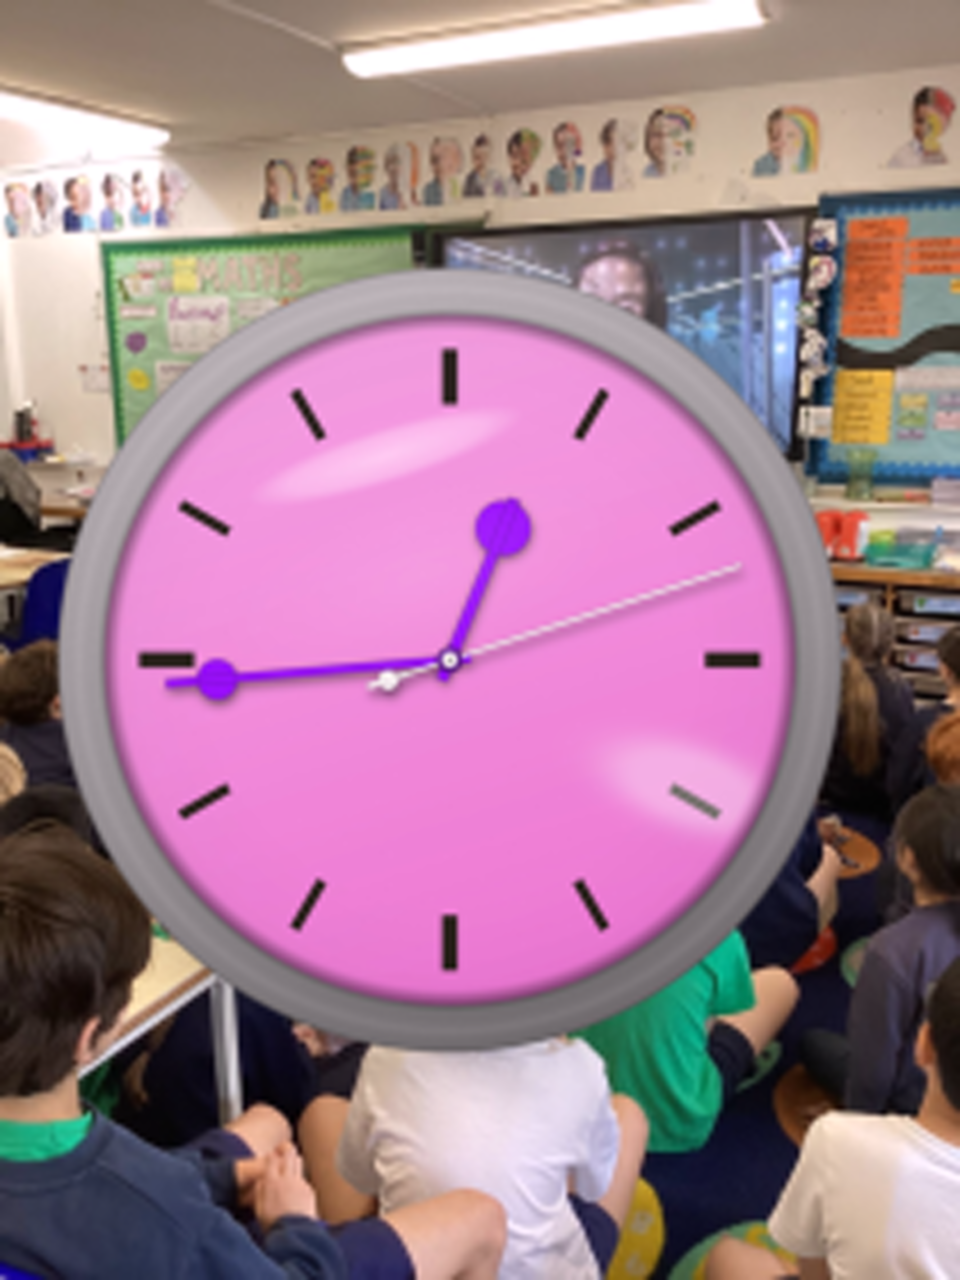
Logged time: 12 h 44 min 12 s
